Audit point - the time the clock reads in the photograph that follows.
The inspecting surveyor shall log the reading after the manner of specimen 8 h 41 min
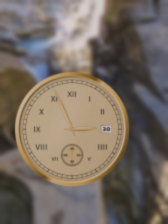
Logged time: 2 h 56 min
